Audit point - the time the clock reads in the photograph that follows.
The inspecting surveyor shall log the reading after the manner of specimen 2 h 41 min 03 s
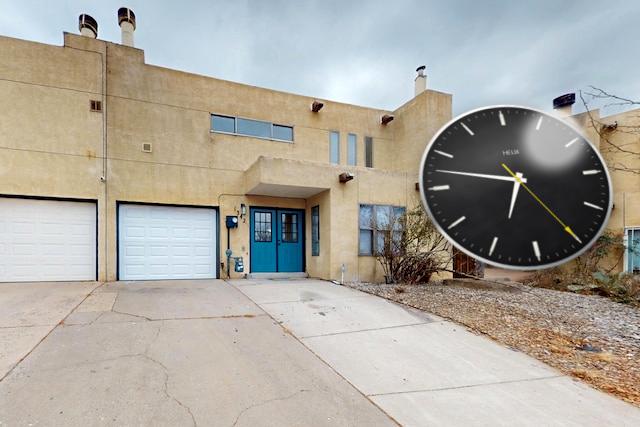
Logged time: 6 h 47 min 25 s
